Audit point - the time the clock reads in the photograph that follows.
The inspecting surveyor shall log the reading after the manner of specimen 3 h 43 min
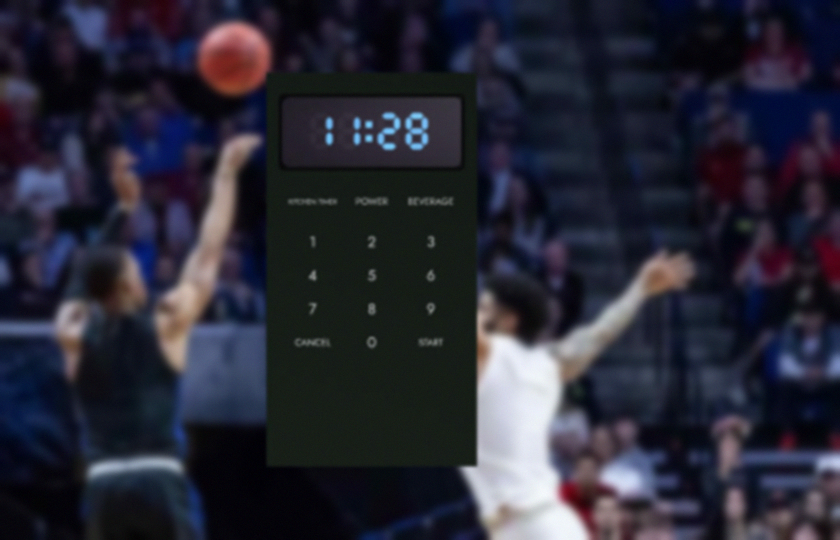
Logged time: 11 h 28 min
